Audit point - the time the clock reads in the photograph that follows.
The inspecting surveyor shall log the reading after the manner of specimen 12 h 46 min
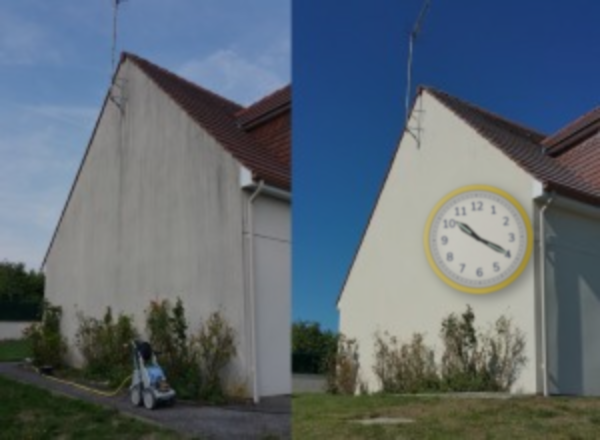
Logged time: 10 h 20 min
